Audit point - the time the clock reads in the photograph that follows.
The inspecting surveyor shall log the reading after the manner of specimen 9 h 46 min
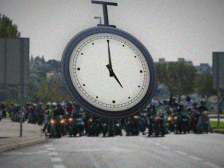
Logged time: 5 h 00 min
